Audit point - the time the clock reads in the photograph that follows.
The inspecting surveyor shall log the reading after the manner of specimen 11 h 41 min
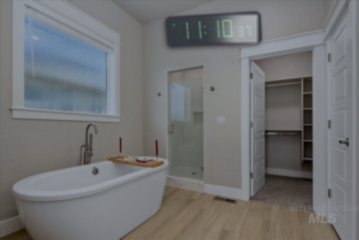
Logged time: 11 h 10 min
